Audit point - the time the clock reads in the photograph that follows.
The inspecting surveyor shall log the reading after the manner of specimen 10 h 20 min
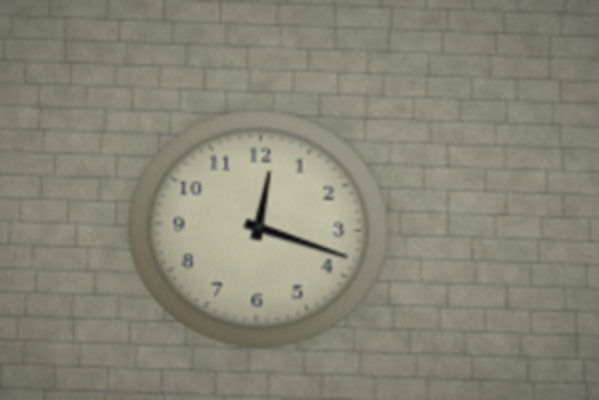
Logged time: 12 h 18 min
